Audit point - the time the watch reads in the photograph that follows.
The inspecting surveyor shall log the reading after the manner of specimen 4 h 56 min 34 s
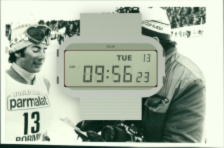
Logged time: 9 h 56 min 23 s
